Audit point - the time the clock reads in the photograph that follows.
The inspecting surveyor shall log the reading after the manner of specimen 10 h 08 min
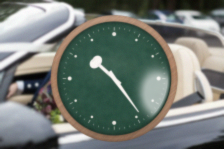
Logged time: 10 h 24 min
